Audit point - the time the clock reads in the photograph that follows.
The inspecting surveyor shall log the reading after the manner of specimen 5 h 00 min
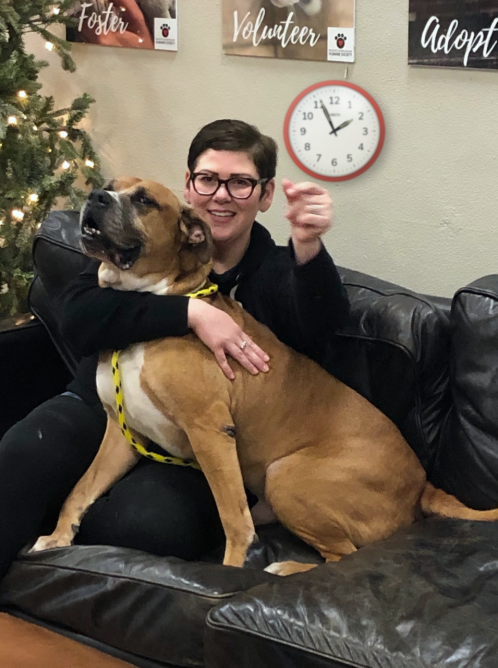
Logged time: 1 h 56 min
